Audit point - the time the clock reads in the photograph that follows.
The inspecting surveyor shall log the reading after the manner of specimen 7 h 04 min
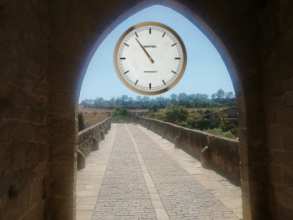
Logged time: 10 h 54 min
